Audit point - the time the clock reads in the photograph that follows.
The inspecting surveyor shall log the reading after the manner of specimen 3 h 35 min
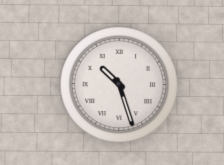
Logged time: 10 h 27 min
